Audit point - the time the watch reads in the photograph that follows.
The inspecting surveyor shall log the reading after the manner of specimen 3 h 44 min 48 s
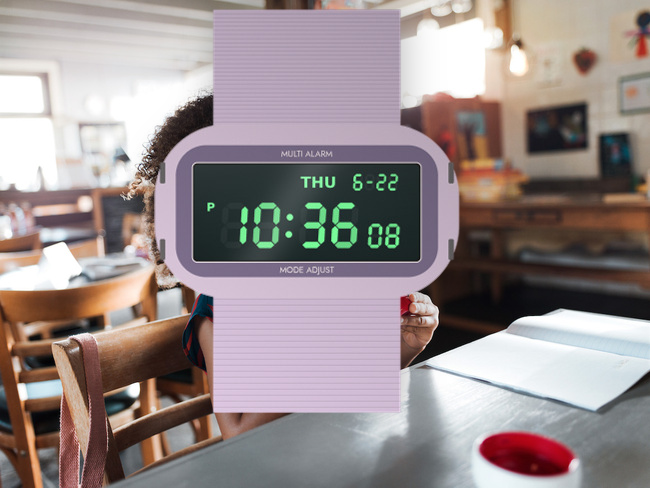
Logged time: 10 h 36 min 08 s
